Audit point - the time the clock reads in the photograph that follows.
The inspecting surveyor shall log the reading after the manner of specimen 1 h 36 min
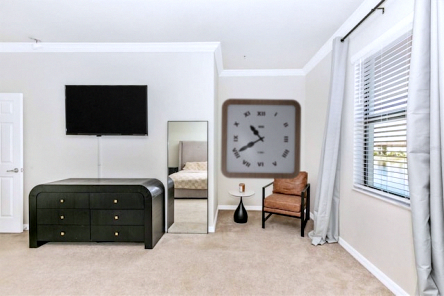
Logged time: 10 h 40 min
